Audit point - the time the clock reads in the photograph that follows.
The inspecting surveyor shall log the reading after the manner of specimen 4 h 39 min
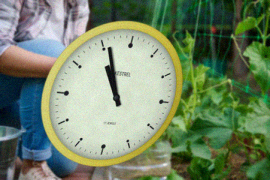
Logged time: 10 h 56 min
